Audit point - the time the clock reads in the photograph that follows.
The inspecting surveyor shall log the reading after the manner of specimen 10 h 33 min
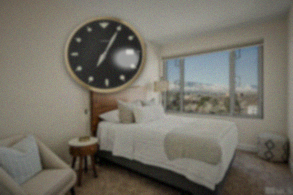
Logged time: 7 h 05 min
